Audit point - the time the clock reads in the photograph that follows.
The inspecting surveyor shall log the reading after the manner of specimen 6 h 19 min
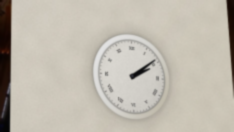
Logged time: 2 h 09 min
